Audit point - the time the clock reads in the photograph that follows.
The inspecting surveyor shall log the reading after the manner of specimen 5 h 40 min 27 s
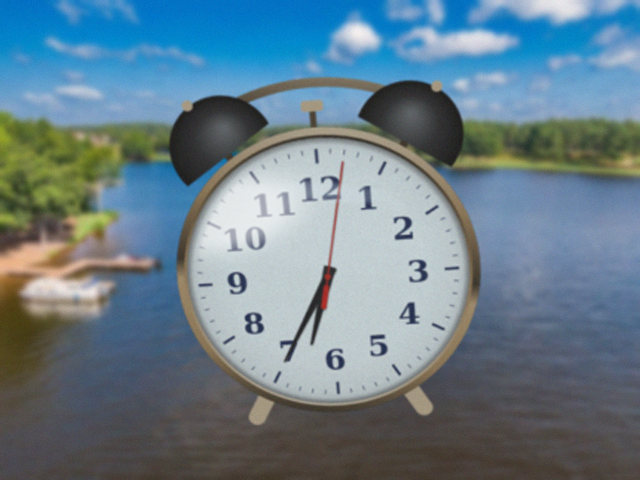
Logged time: 6 h 35 min 02 s
